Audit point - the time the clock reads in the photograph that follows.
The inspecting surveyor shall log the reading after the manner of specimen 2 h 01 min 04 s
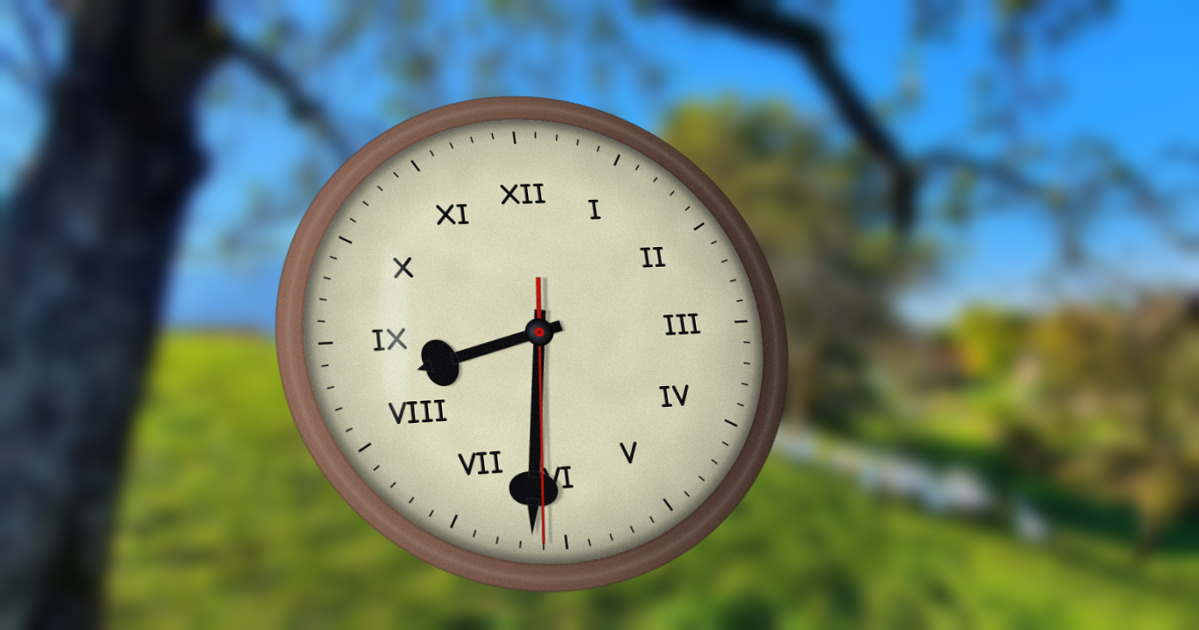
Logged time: 8 h 31 min 31 s
